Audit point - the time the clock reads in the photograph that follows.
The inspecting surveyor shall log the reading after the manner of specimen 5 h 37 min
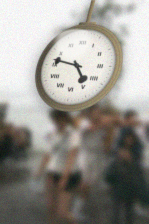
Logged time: 4 h 47 min
